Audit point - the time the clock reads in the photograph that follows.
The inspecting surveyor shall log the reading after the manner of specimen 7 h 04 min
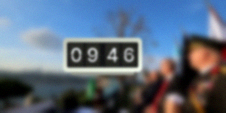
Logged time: 9 h 46 min
